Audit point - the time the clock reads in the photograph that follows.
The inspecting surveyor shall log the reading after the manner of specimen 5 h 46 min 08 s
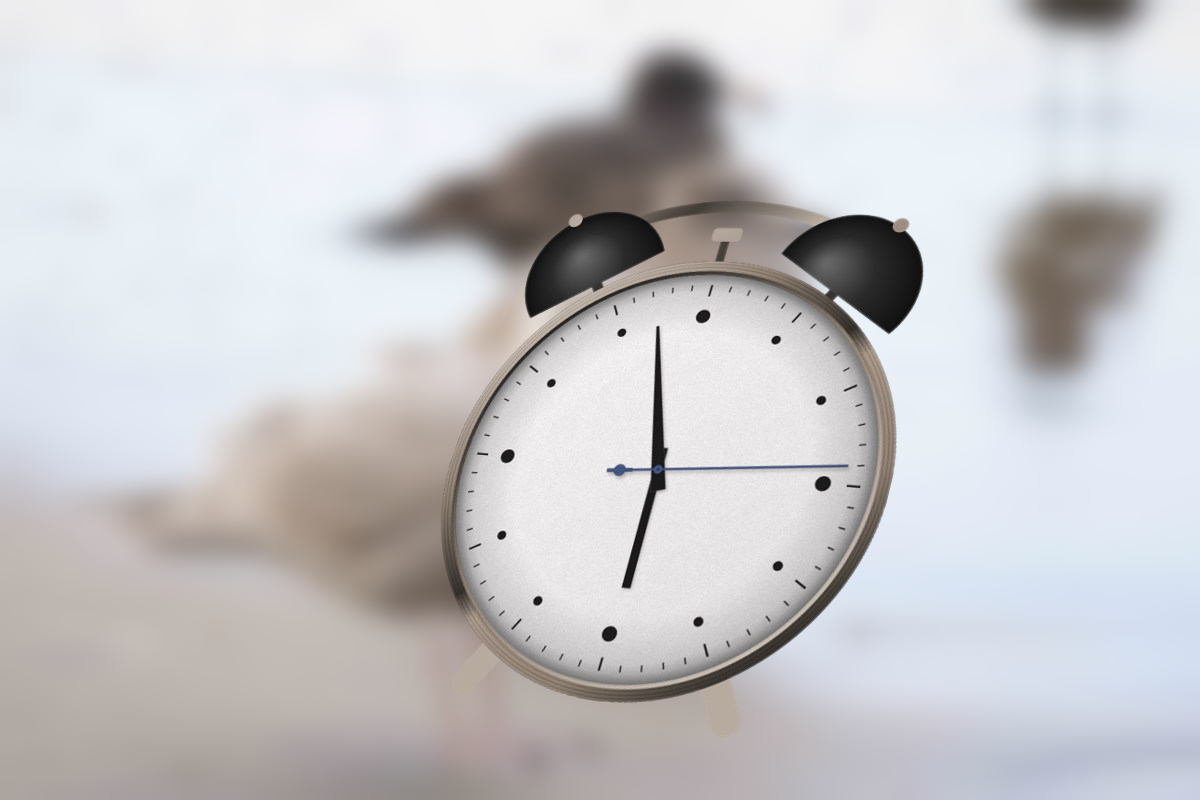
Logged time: 5 h 57 min 14 s
